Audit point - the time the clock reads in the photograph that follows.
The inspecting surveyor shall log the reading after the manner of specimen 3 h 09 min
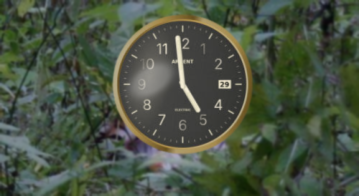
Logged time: 4 h 59 min
